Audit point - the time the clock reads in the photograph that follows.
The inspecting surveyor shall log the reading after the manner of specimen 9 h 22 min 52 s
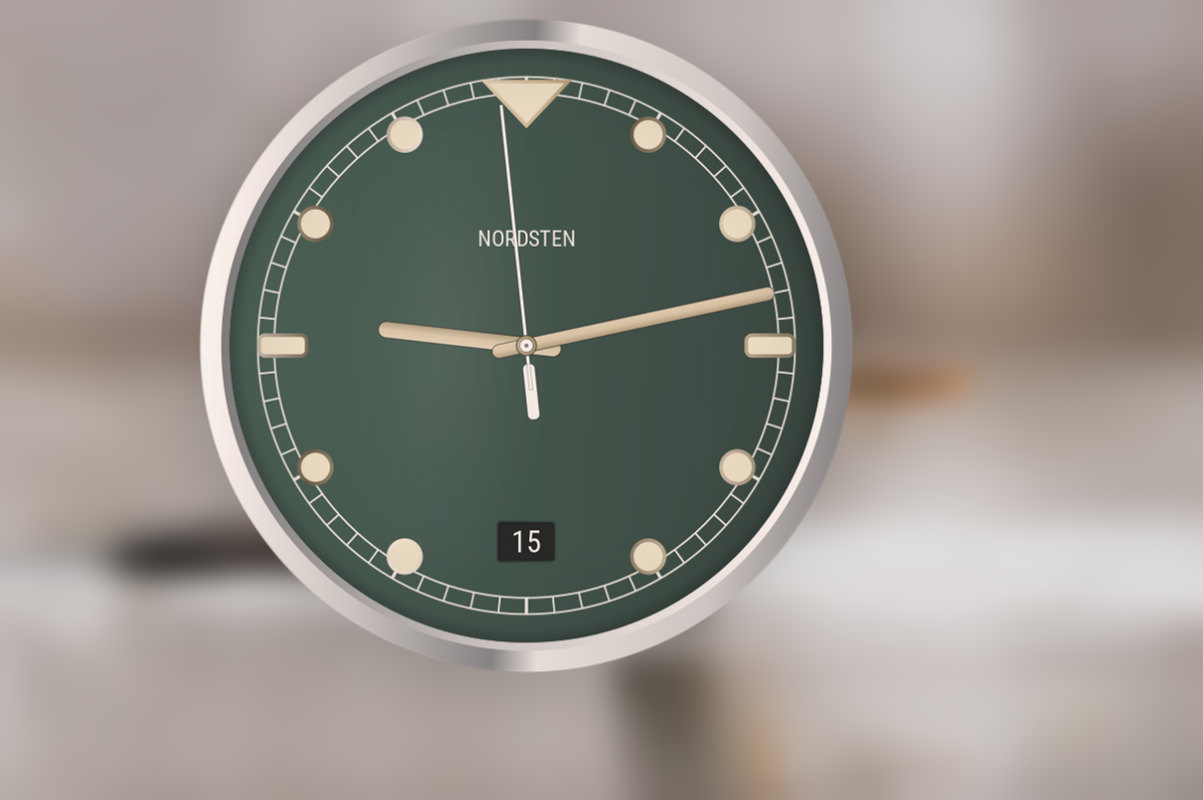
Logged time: 9 h 12 min 59 s
